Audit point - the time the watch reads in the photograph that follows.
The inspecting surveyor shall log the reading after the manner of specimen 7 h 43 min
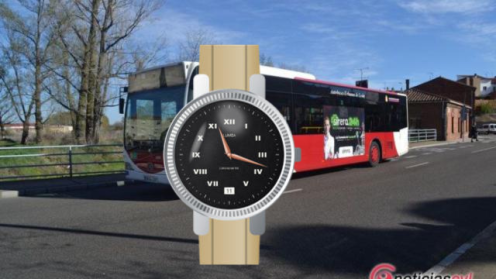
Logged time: 11 h 18 min
